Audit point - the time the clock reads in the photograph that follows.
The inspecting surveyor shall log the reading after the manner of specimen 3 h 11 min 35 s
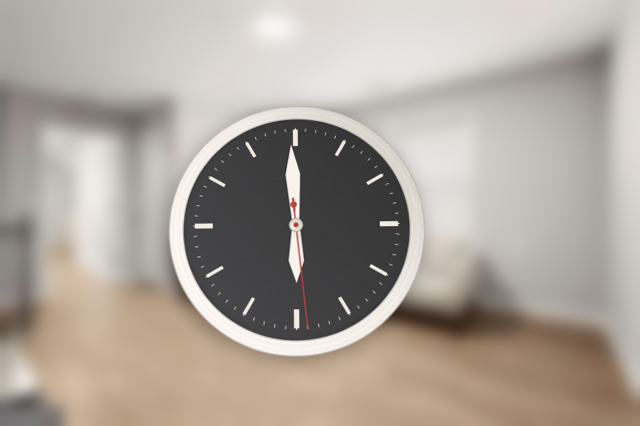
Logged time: 5 h 59 min 29 s
